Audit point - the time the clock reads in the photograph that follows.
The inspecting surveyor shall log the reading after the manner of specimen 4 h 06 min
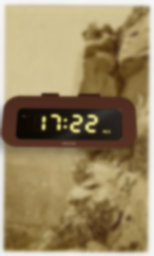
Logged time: 17 h 22 min
